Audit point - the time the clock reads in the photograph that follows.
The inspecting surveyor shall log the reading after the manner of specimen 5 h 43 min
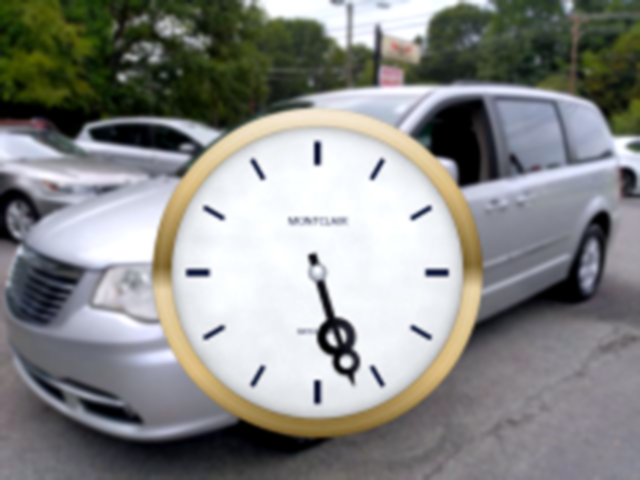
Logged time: 5 h 27 min
